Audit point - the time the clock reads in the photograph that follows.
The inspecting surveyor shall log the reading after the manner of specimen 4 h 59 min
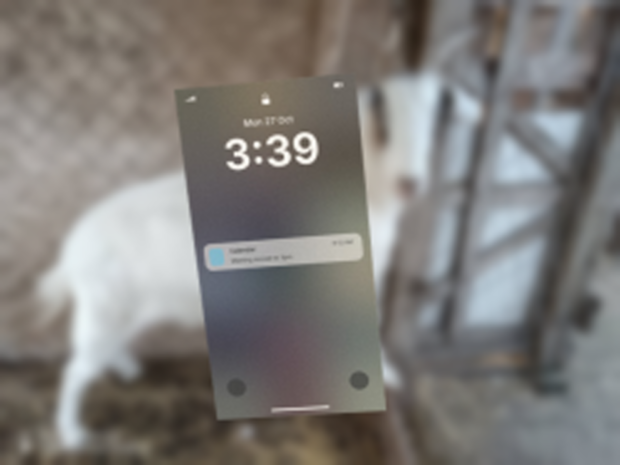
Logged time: 3 h 39 min
